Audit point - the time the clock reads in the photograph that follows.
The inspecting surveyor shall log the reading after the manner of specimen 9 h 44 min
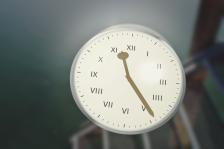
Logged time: 11 h 24 min
